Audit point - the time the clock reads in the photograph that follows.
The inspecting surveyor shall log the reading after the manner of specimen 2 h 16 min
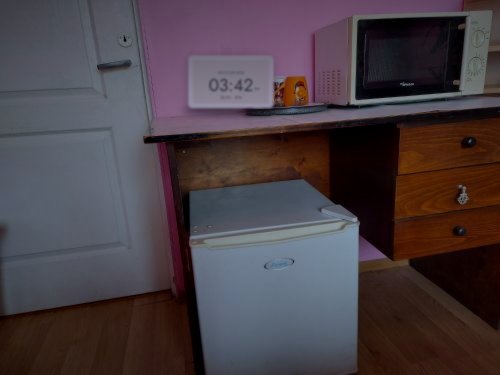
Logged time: 3 h 42 min
